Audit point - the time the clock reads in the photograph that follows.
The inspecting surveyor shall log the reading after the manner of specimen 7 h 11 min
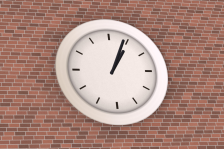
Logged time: 1 h 04 min
